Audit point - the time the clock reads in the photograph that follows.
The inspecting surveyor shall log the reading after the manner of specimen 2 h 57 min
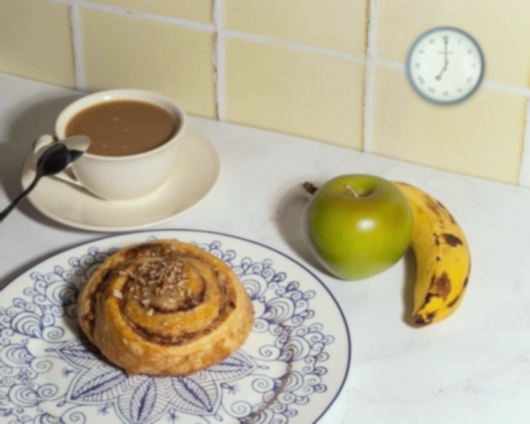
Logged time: 7 h 00 min
